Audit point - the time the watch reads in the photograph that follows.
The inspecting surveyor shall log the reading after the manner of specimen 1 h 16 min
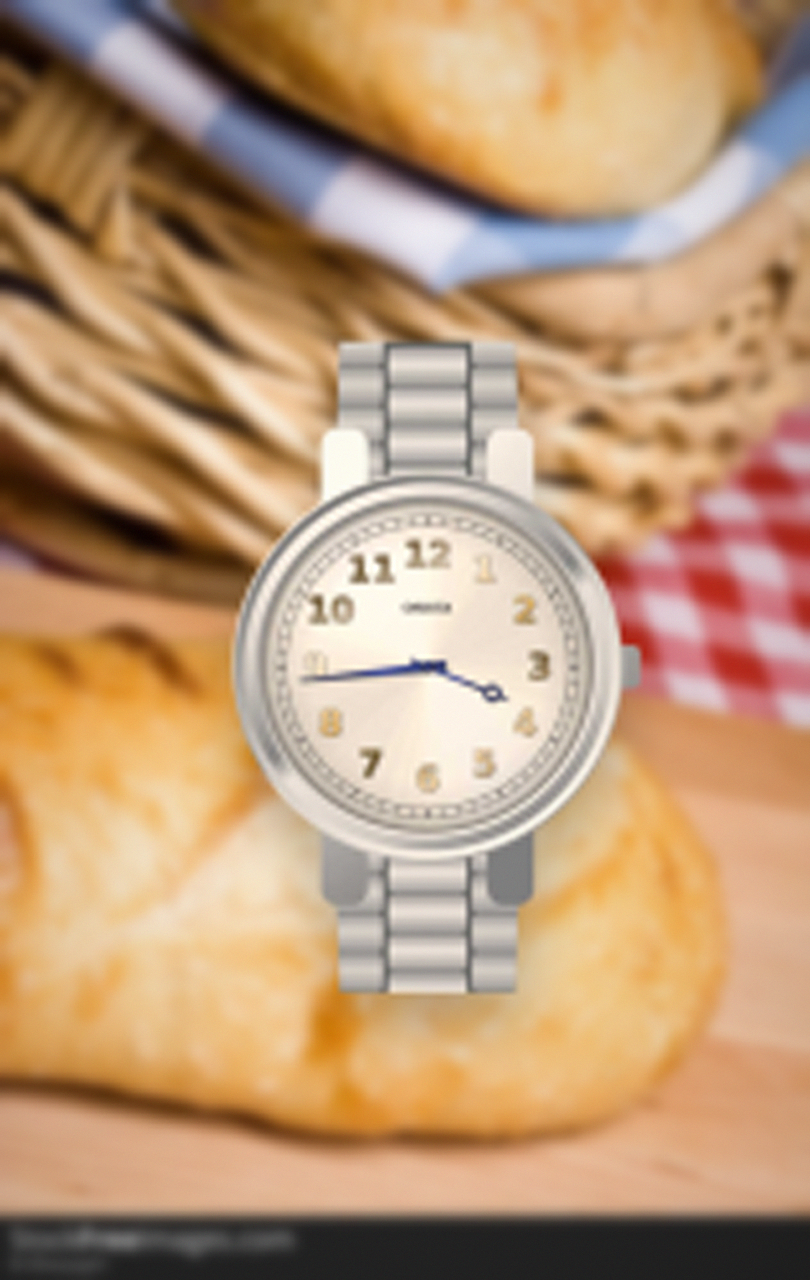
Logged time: 3 h 44 min
